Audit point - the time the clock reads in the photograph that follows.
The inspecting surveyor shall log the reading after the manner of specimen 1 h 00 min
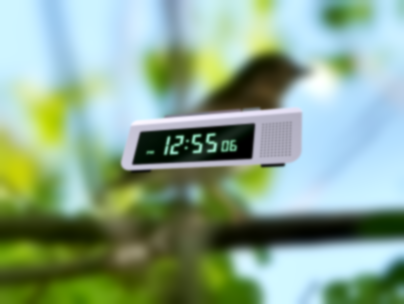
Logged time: 12 h 55 min
